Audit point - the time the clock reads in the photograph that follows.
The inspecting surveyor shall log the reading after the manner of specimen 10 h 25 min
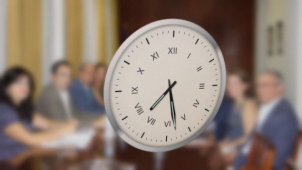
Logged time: 7 h 28 min
